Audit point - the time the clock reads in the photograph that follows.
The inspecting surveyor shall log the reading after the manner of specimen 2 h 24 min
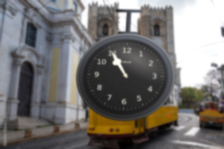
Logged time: 10 h 55 min
